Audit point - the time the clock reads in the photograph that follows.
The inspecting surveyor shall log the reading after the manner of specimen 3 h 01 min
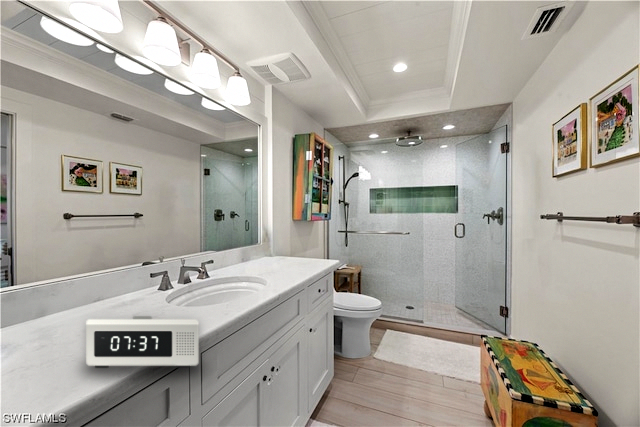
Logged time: 7 h 37 min
